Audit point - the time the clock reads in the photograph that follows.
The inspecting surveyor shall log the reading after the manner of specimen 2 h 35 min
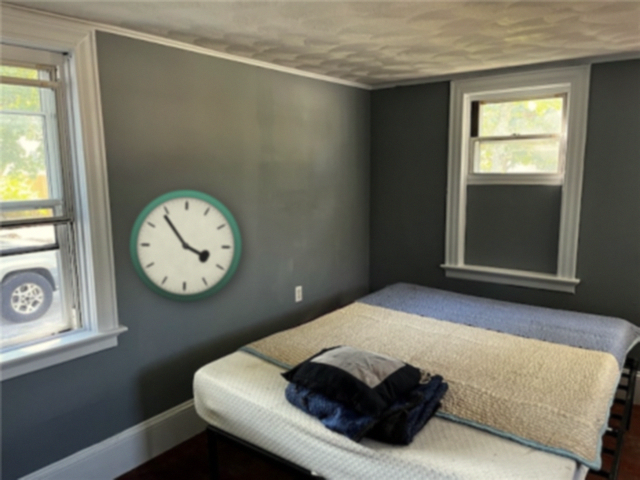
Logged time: 3 h 54 min
